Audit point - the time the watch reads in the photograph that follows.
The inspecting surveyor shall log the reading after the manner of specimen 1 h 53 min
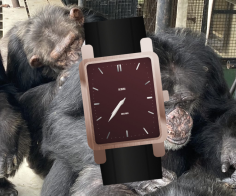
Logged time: 7 h 37 min
